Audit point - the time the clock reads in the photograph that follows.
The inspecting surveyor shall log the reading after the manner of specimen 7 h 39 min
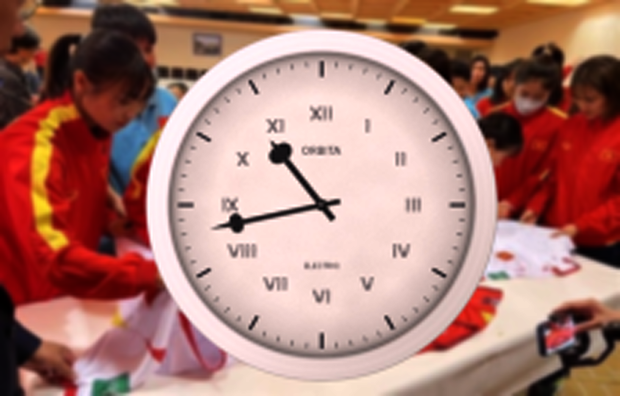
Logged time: 10 h 43 min
